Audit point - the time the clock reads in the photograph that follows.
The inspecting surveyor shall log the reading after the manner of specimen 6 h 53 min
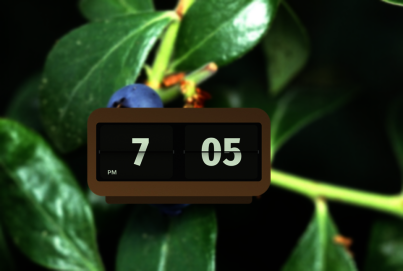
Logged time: 7 h 05 min
